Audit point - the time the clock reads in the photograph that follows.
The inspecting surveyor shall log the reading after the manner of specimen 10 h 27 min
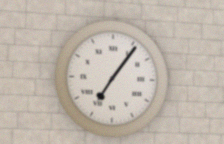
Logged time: 7 h 06 min
